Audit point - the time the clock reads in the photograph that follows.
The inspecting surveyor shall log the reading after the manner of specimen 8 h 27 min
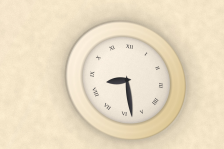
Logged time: 8 h 28 min
